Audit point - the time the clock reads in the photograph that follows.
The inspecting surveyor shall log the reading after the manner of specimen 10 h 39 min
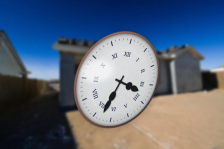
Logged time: 3 h 33 min
